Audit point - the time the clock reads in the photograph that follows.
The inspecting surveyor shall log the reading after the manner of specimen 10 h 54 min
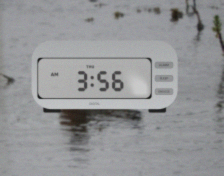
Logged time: 3 h 56 min
